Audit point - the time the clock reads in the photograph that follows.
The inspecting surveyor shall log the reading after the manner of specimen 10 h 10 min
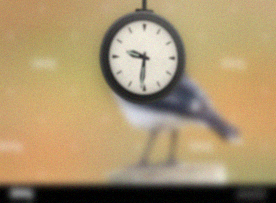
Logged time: 9 h 31 min
